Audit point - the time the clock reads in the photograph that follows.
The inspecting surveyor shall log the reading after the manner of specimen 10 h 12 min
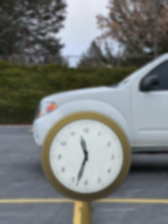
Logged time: 11 h 33 min
